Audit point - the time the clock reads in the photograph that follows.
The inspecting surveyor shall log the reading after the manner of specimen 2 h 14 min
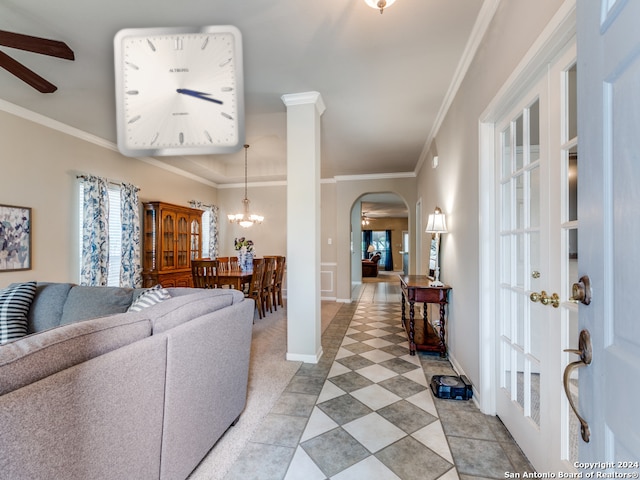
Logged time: 3 h 18 min
